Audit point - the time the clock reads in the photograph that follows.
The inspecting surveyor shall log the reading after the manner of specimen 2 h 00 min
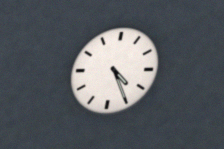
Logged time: 4 h 25 min
